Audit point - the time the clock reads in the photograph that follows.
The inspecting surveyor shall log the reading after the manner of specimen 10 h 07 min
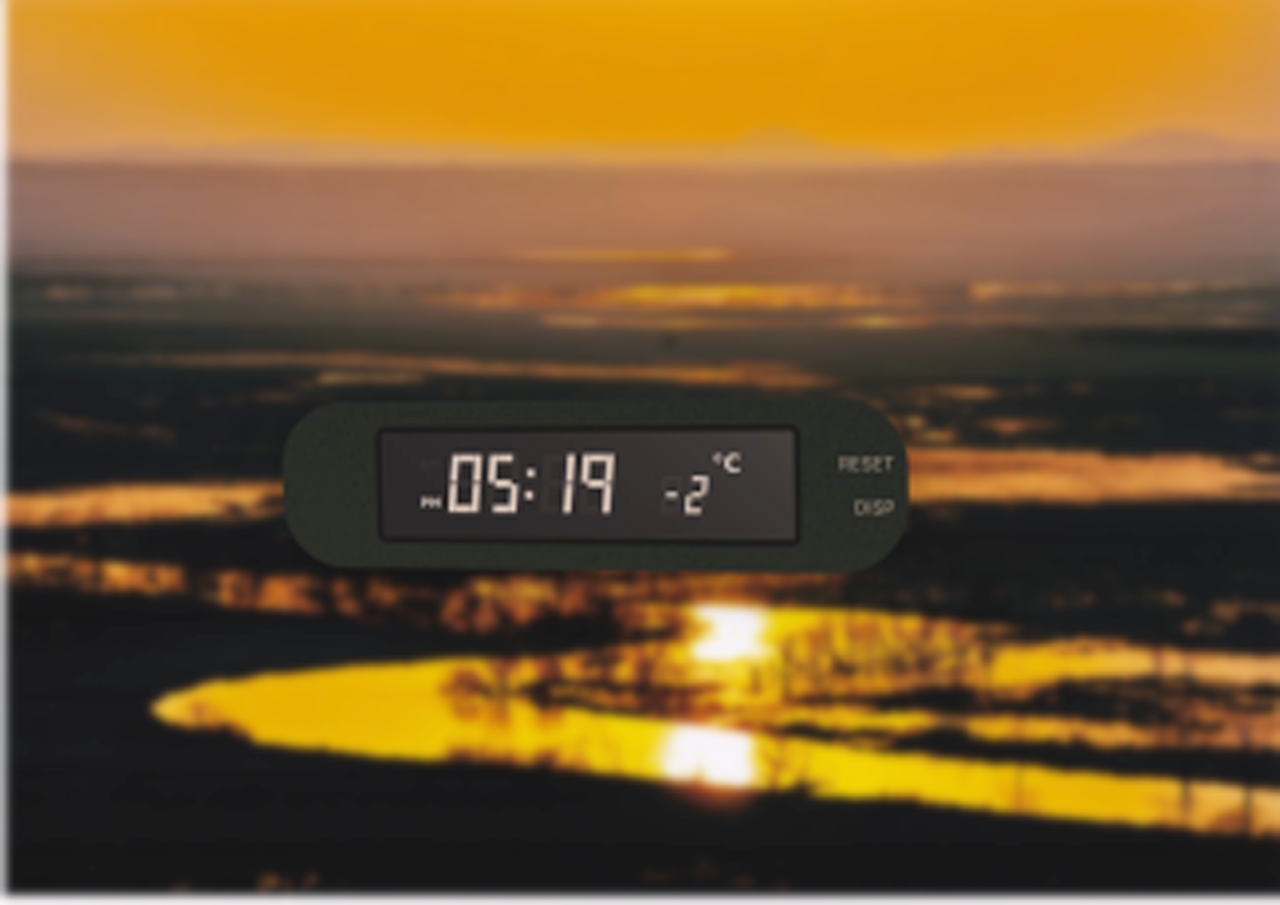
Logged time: 5 h 19 min
